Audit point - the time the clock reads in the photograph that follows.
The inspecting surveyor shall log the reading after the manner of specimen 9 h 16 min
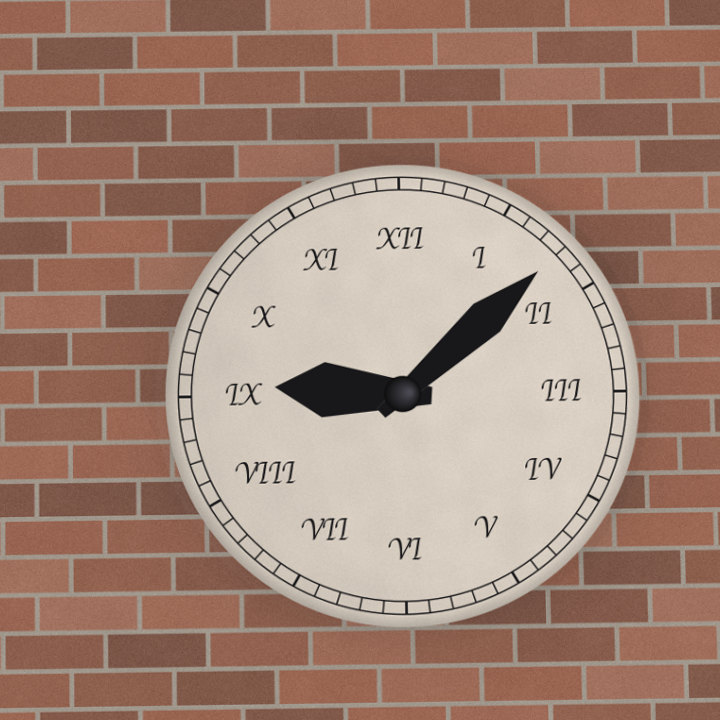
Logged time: 9 h 08 min
